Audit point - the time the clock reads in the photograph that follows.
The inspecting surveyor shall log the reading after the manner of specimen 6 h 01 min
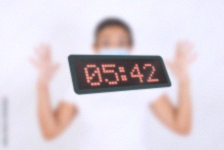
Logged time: 5 h 42 min
